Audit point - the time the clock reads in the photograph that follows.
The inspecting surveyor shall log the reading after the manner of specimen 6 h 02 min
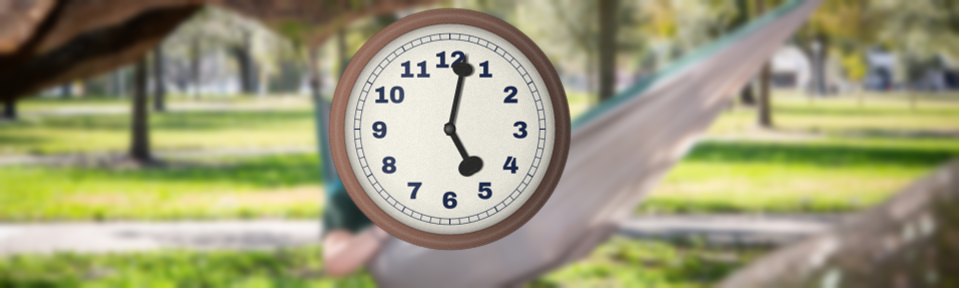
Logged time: 5 h 02 min
